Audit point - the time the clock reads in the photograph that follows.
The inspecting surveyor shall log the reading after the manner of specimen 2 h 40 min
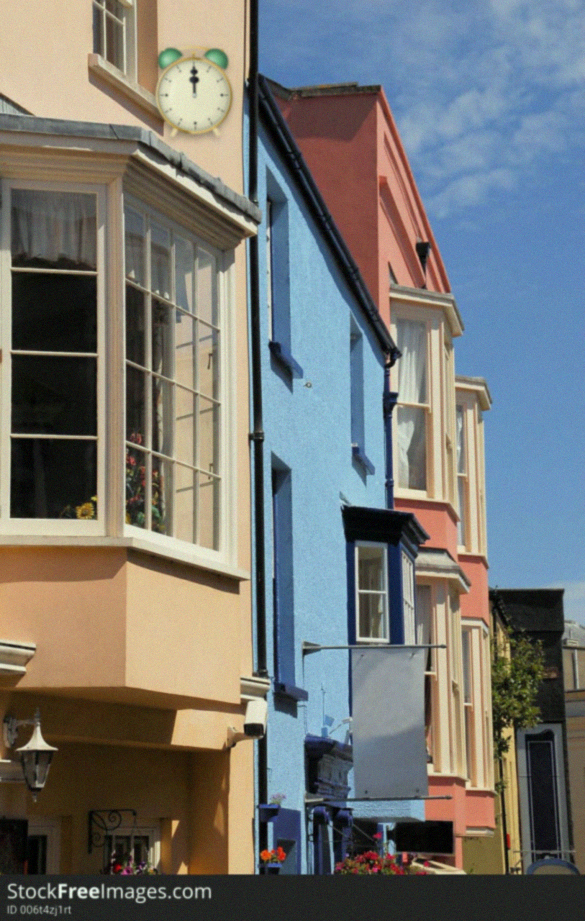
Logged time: 12 h 00 min
